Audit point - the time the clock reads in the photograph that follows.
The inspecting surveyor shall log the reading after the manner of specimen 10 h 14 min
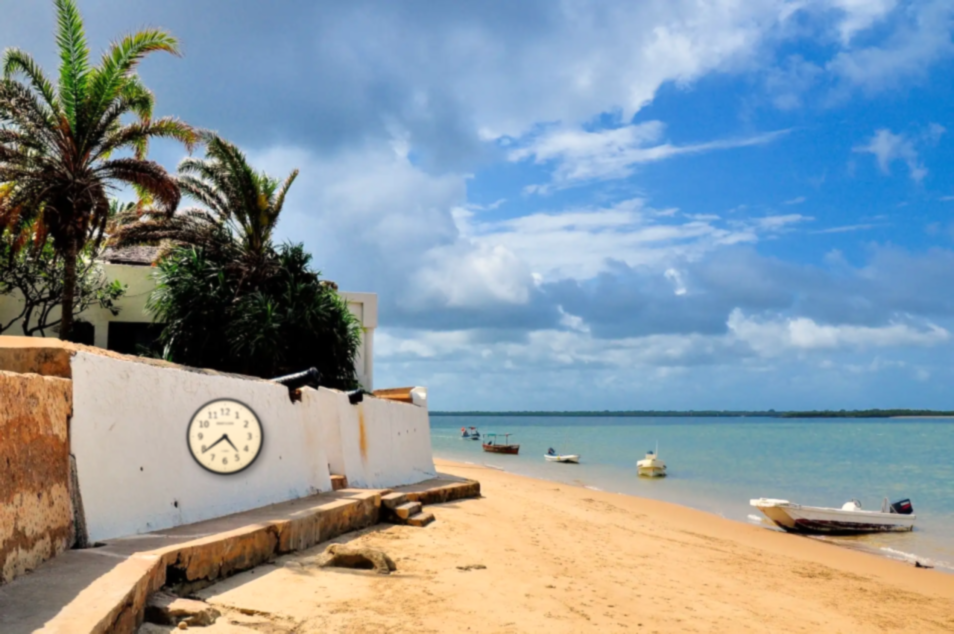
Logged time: 4 h 39 min
